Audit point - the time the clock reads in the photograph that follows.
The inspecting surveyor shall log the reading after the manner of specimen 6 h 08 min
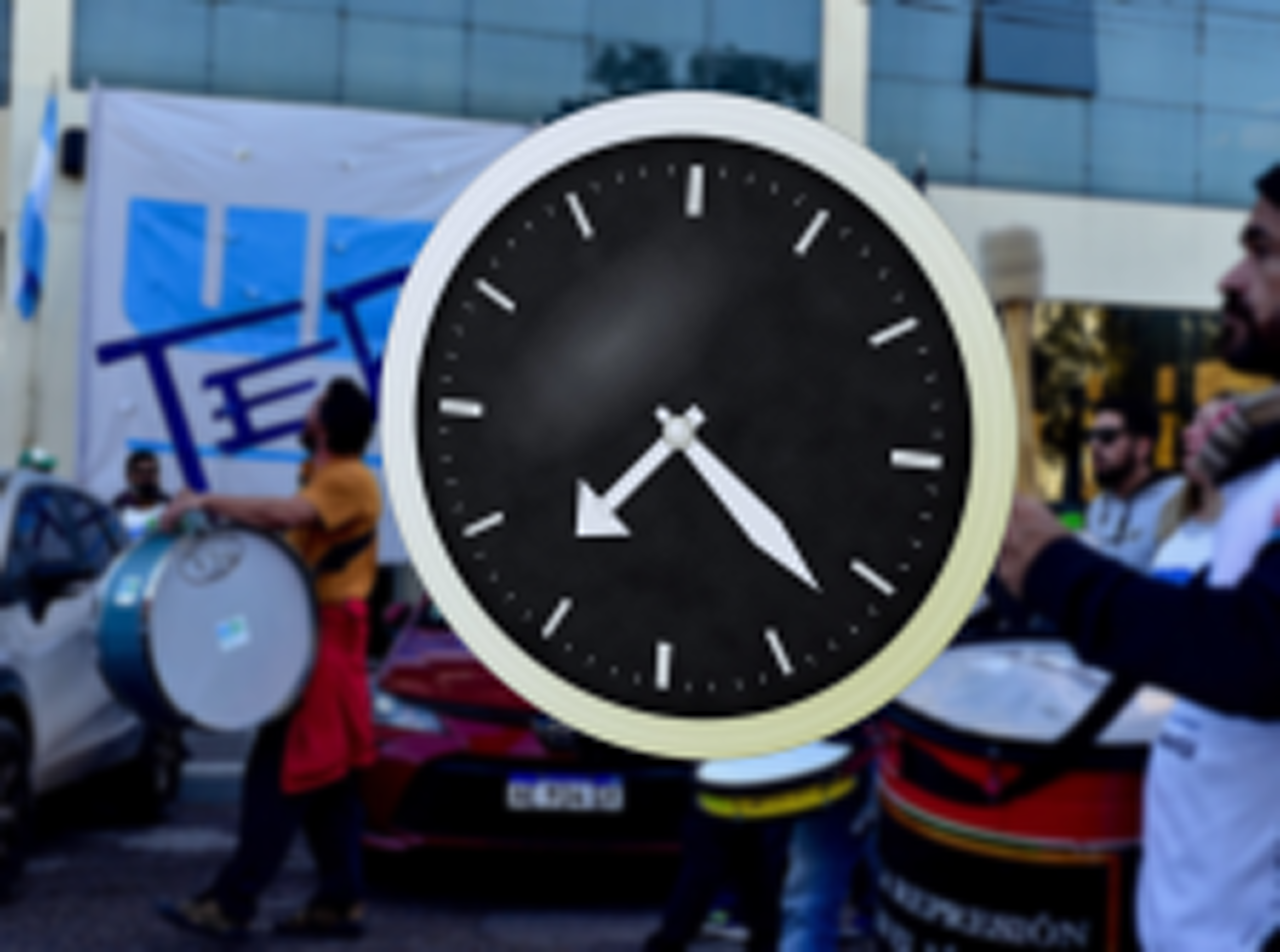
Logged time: 7 h 22 min
